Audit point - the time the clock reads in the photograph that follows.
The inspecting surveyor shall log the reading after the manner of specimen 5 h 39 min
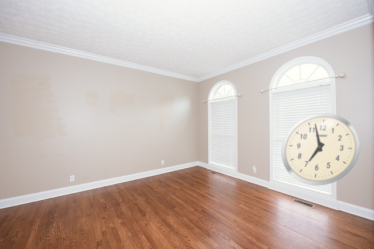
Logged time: 6 h 57 min
